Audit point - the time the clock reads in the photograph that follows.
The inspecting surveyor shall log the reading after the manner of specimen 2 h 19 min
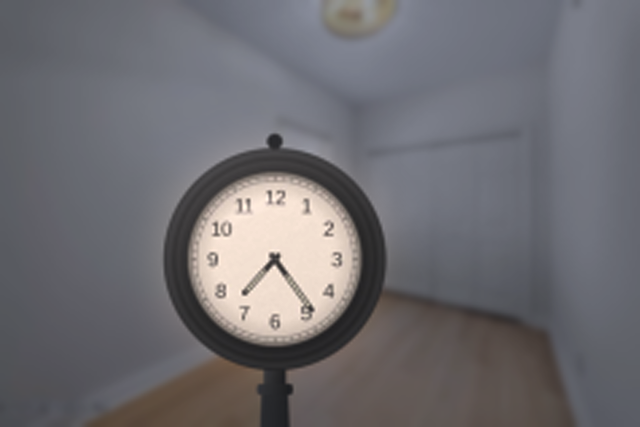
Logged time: 7 h 24 min
